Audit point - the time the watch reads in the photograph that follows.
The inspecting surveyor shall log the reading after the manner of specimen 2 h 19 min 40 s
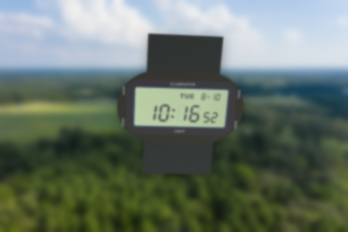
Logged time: 10 h 16 min 52 s
